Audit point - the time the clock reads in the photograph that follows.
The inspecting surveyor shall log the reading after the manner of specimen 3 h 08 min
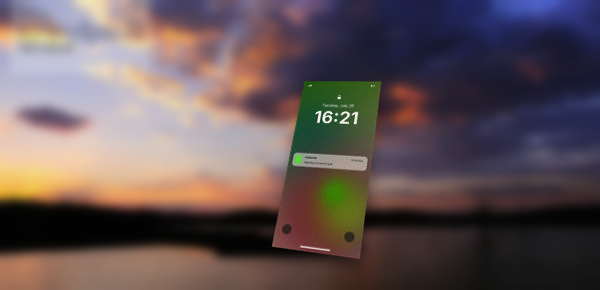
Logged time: 16 h 21 min
